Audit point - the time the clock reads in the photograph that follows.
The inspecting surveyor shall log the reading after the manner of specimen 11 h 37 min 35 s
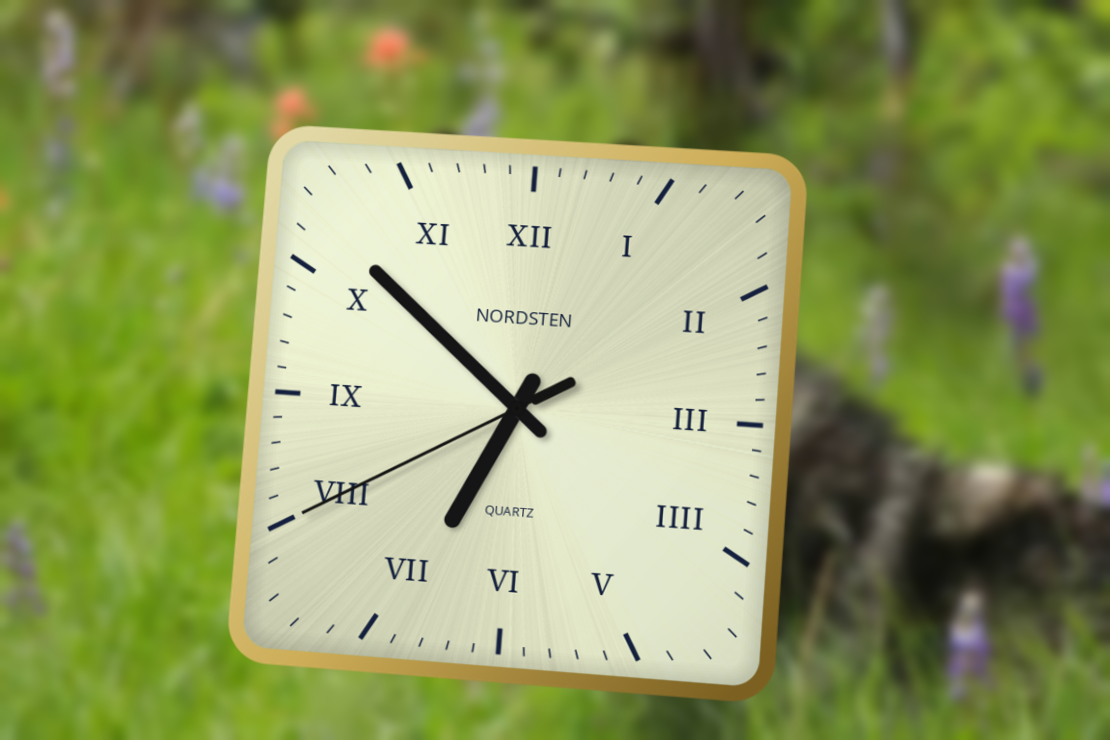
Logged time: 6 h 51 min 40 s
